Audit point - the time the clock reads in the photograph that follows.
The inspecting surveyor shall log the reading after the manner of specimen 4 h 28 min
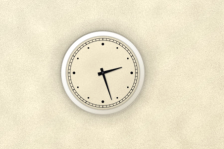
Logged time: 2 h 27 min
